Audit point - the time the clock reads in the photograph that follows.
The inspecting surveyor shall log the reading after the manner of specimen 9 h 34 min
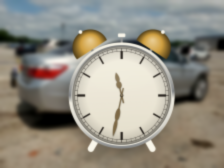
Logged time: 11 h 32 min
